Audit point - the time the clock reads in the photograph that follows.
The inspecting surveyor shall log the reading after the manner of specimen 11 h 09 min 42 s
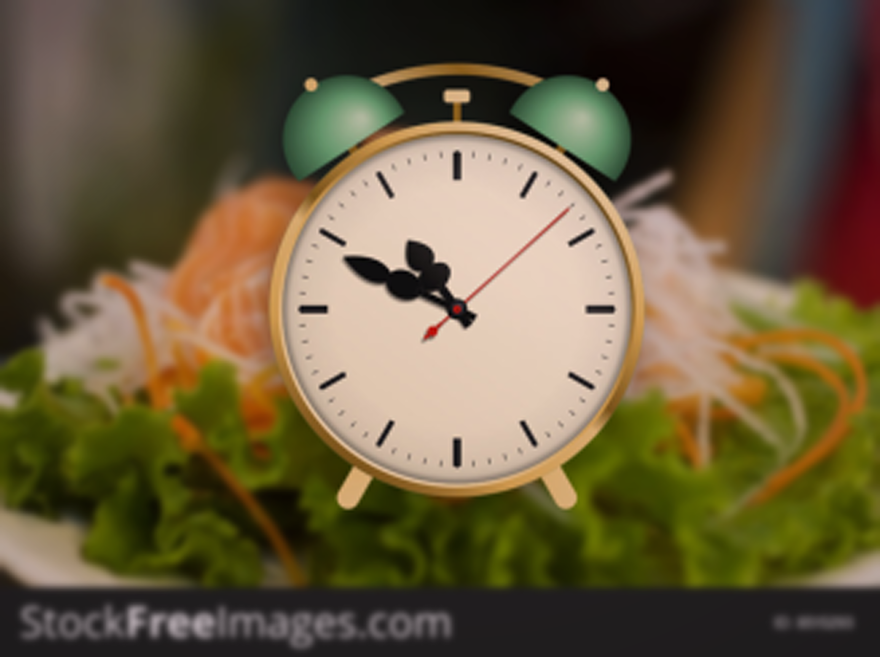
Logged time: 10 h 49 min 08 s
